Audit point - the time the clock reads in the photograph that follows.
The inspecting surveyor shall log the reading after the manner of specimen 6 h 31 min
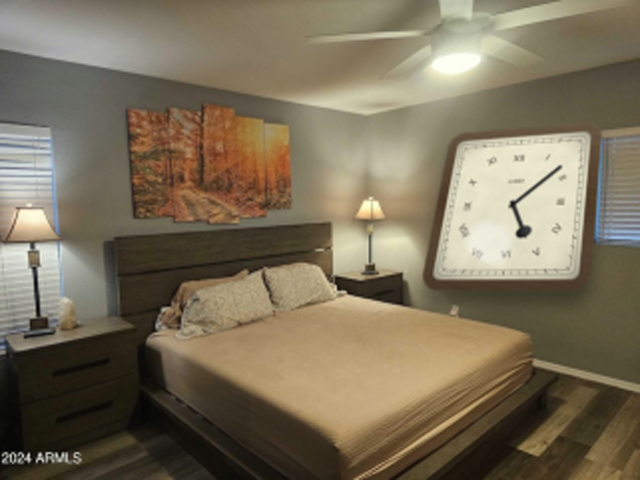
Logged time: 5 h 08 min
